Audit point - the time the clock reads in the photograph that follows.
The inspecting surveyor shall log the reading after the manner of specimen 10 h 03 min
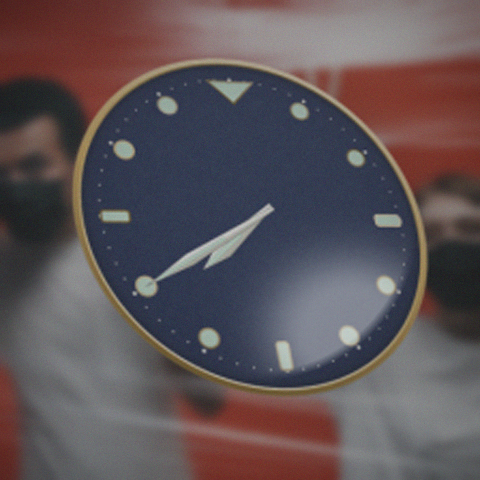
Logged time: 7 h 40 min
